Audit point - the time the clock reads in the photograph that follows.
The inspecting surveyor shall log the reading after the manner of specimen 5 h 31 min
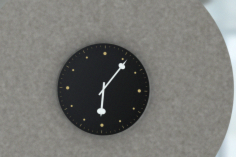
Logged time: 6 h 06 min
